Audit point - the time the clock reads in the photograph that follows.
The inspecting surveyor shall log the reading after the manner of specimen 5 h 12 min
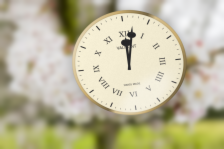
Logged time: 12 h 02 min
